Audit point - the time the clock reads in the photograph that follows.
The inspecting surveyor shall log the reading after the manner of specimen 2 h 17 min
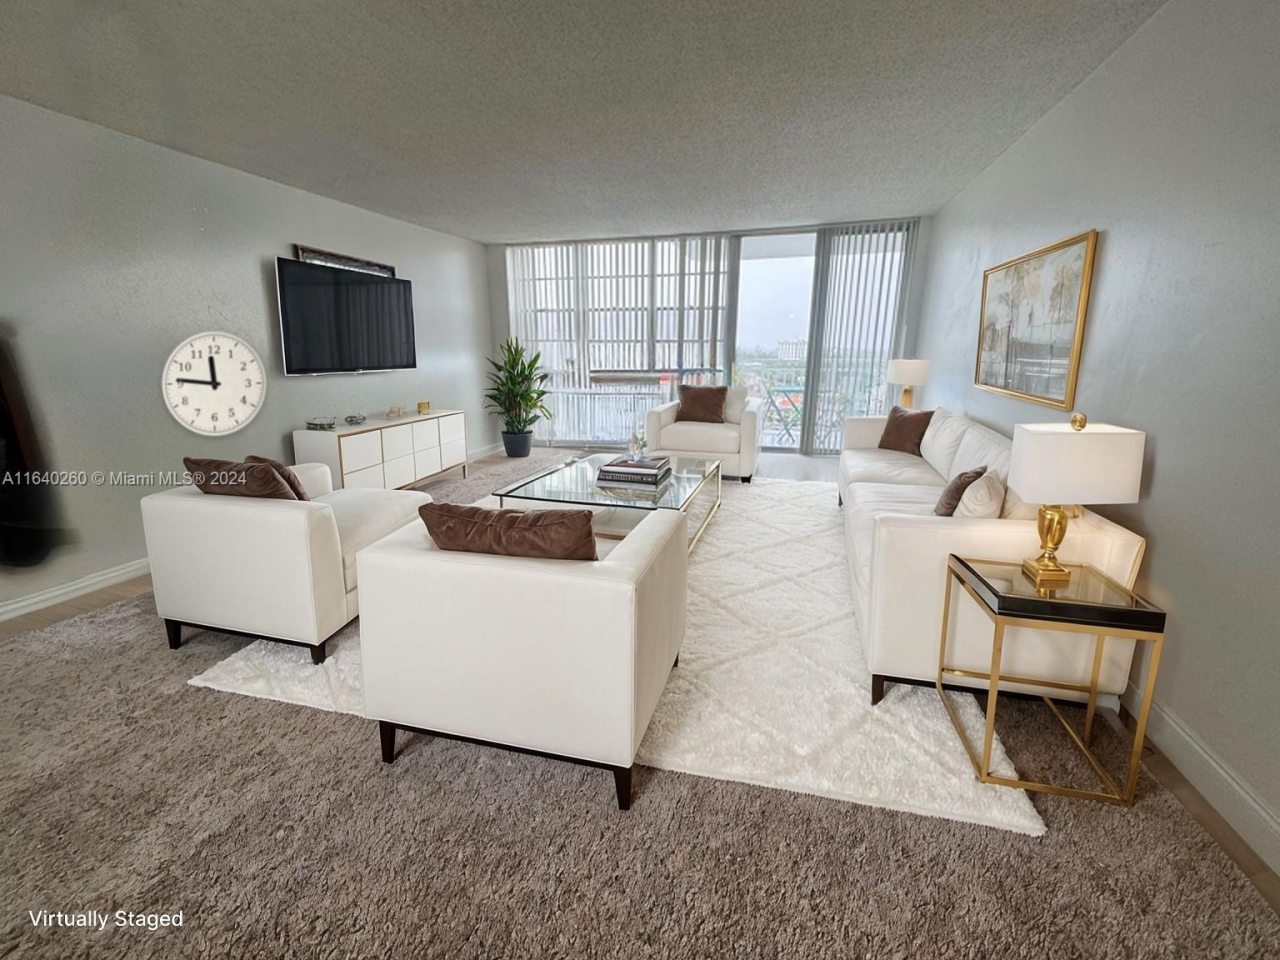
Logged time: 11 h 46 min
